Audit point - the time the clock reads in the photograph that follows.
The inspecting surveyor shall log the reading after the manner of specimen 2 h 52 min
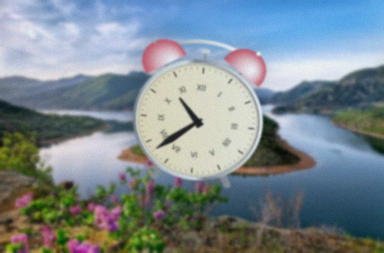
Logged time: 10 h 38 min
